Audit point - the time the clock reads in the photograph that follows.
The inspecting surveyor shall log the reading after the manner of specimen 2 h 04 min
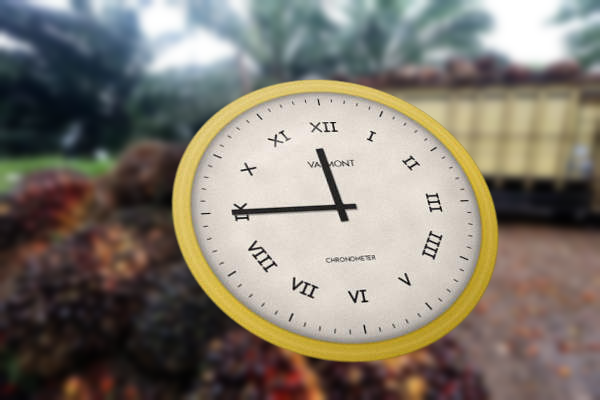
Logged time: 11 h 45 min
